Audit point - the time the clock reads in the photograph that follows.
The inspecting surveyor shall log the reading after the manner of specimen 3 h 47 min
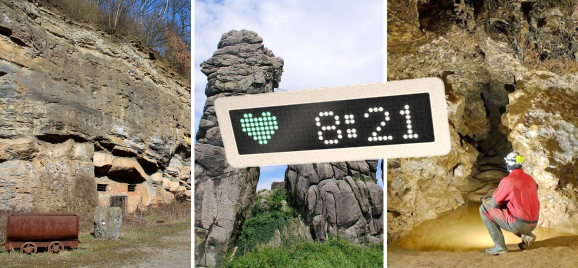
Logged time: 8 h 21 min
